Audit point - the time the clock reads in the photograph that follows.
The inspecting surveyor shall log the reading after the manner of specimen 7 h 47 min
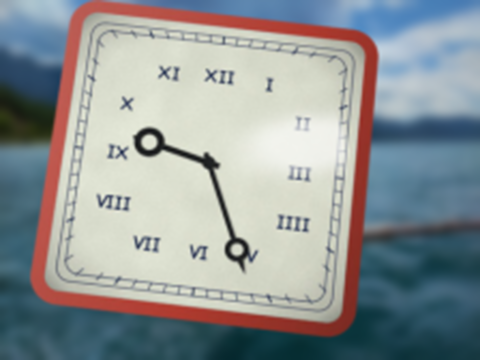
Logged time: 9 h 26 min
